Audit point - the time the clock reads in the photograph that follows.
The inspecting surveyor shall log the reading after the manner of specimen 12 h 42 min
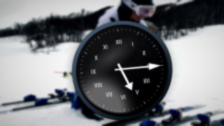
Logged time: 5 h 15 min
